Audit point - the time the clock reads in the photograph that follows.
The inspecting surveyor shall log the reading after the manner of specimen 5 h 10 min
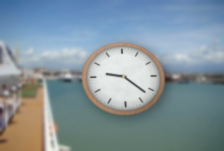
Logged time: 9 h 22 min
